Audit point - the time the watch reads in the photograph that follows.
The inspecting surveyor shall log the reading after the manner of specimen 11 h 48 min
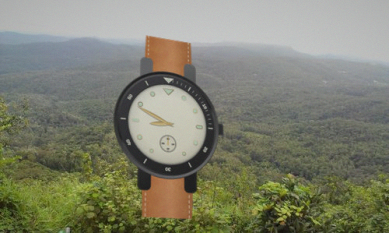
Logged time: 8 h 49 min
